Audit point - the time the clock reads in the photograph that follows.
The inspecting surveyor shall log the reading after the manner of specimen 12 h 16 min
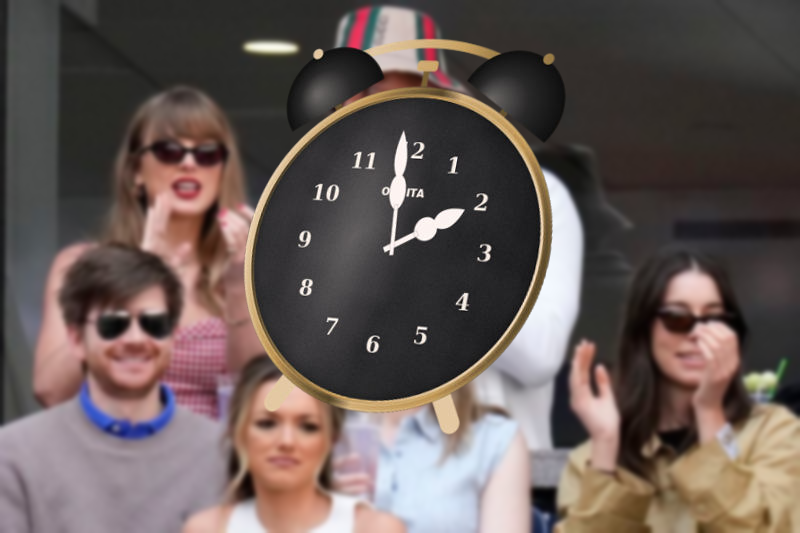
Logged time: 1 h 59 min
